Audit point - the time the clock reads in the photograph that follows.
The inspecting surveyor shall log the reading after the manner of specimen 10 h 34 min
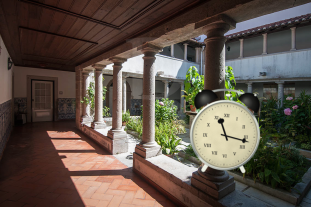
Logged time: 11 h 17 min
